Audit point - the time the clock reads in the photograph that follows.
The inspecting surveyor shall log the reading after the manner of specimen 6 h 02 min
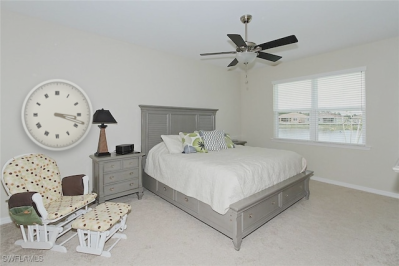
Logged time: 3 h 18 min
